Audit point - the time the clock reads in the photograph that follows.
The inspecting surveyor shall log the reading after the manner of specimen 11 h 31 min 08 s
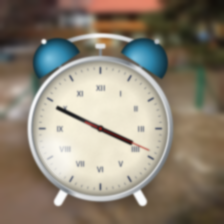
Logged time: 3 h 49 min 19 s
